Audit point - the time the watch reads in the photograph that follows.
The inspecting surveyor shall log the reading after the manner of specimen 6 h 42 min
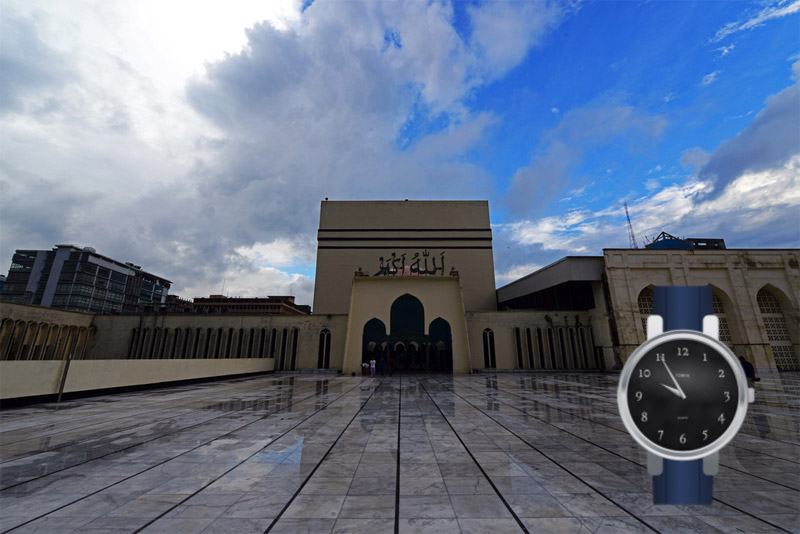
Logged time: 9 h 55 min
